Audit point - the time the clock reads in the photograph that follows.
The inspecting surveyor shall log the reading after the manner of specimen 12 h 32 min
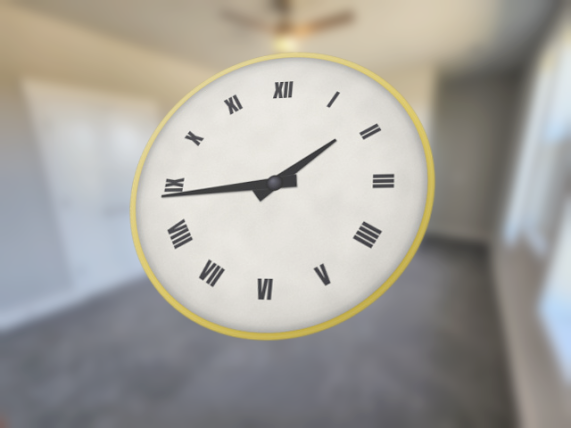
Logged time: 1 h 44 min
